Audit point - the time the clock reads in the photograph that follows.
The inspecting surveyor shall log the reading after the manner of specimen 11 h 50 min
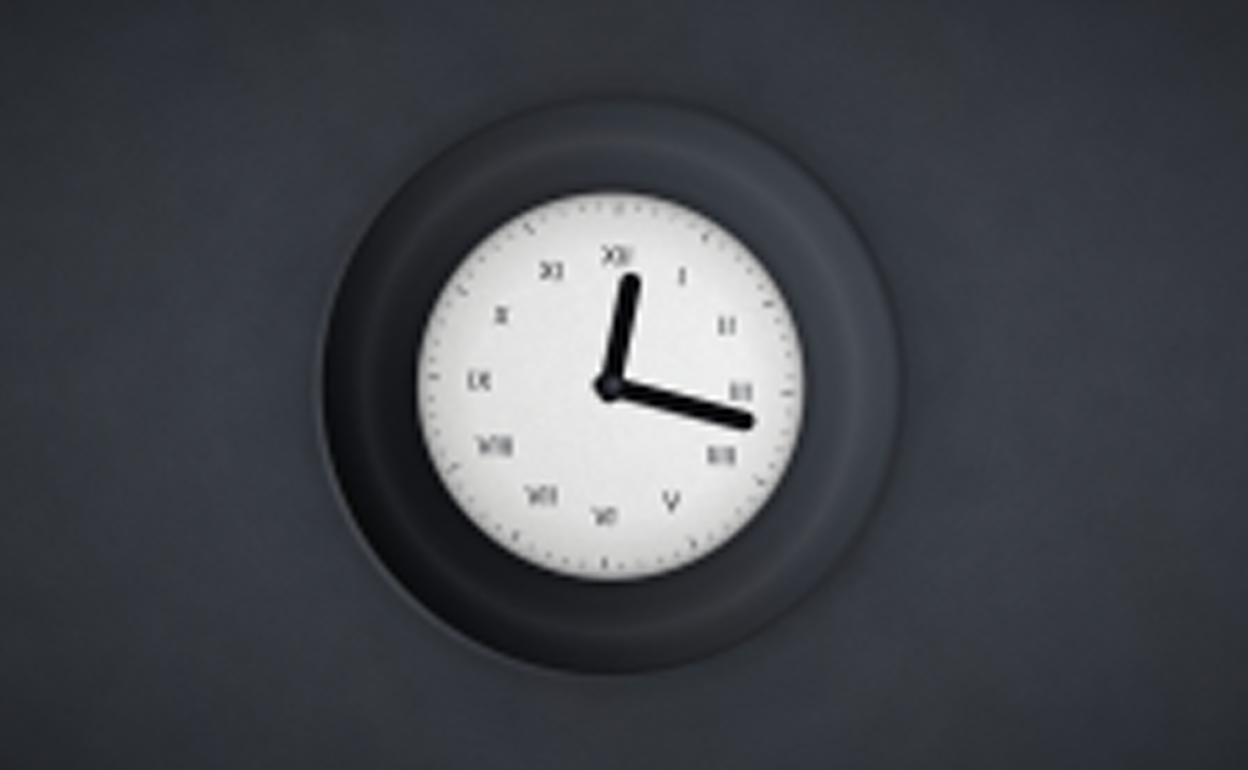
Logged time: 12 h 17 min
